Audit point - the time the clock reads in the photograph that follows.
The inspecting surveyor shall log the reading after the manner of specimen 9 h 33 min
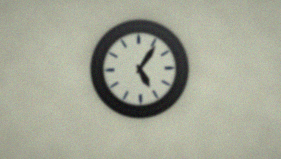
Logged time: 5 h 06 min
